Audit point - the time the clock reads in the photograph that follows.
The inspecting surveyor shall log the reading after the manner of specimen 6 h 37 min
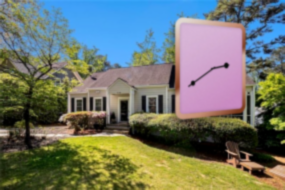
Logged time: 2 h 40 min
